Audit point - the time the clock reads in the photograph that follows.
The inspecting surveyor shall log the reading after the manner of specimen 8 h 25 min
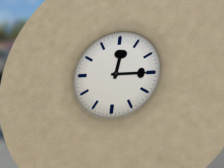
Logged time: 12 h 15 min
